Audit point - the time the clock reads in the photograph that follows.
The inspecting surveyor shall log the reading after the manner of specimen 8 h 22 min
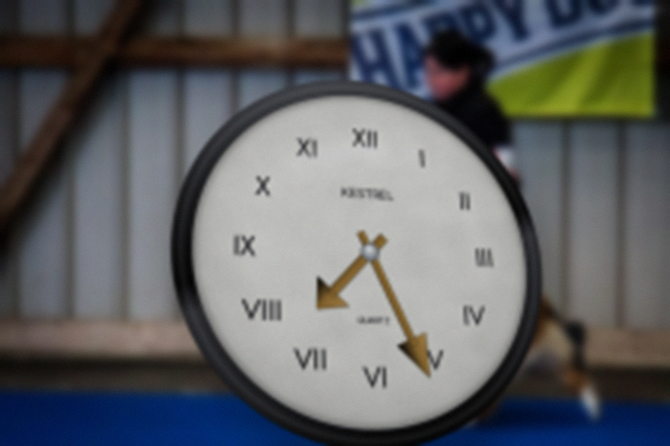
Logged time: 7 h 26 min
